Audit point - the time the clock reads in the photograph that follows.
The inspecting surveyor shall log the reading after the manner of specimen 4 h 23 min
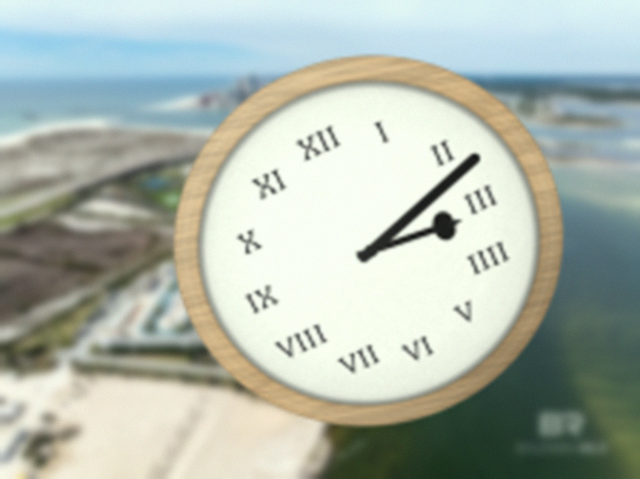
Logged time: 3 h 12 min
